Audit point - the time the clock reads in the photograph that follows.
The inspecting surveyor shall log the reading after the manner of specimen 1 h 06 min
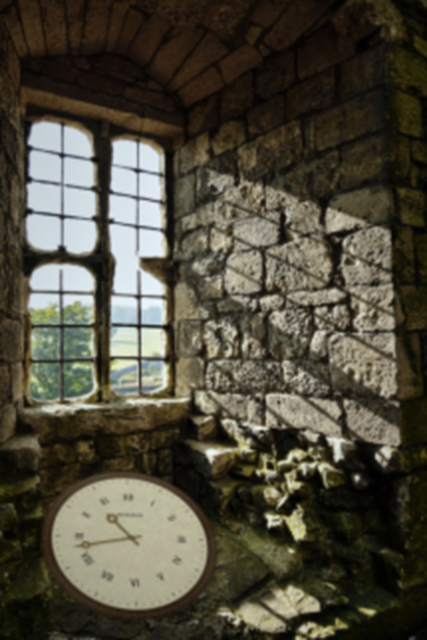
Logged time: 10 h 43 min
